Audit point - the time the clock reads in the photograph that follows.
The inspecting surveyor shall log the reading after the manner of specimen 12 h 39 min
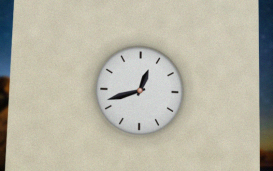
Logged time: 12 h 42 min
